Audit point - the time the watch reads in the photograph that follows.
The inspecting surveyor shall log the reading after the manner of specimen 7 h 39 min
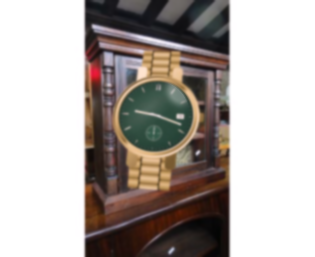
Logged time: 9 h 18 min
